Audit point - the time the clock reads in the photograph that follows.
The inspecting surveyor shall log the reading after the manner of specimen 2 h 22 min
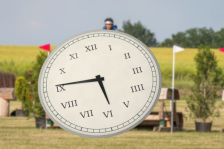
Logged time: 5 h 46 min
